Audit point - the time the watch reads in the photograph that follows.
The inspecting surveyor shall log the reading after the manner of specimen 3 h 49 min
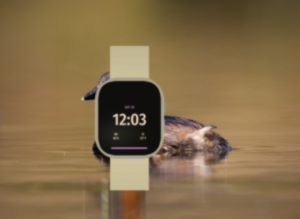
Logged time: 12 h 03 min
